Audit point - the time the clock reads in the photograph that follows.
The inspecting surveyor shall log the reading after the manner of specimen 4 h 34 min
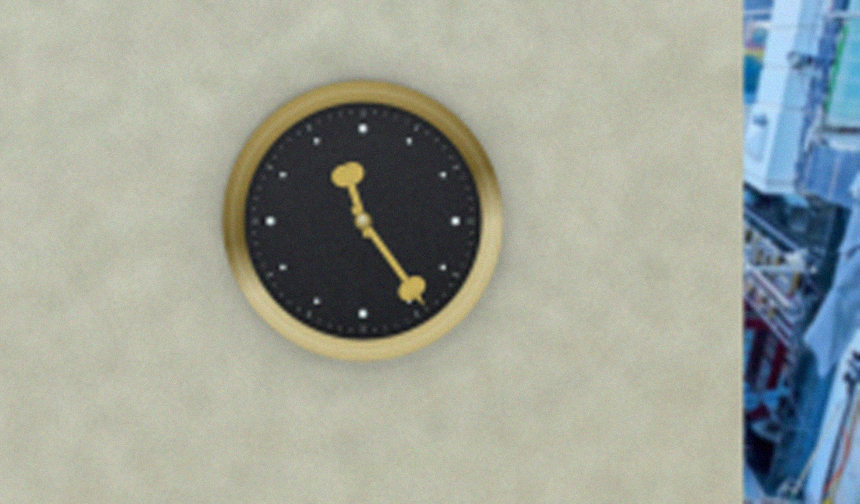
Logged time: 11 h 24 min
